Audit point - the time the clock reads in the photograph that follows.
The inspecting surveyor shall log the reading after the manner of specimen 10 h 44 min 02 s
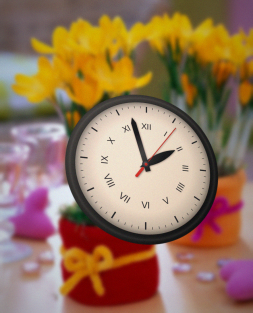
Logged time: 1 h 57 min 06 s
